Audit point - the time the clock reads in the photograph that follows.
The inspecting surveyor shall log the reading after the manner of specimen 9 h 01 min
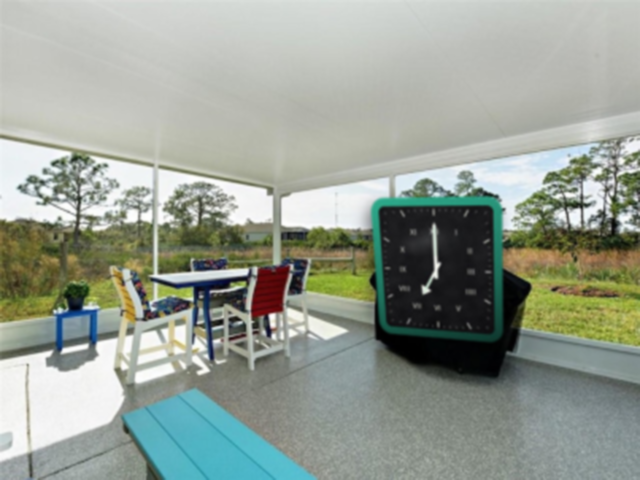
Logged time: 7 h 00 min
